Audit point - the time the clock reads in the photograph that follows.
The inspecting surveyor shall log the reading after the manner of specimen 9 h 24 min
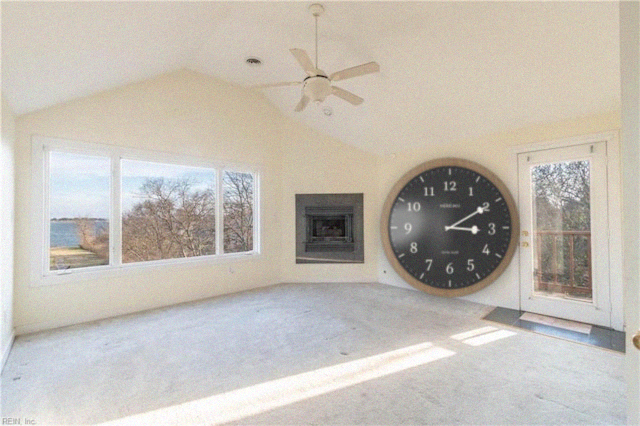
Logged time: 3 h 10 min
